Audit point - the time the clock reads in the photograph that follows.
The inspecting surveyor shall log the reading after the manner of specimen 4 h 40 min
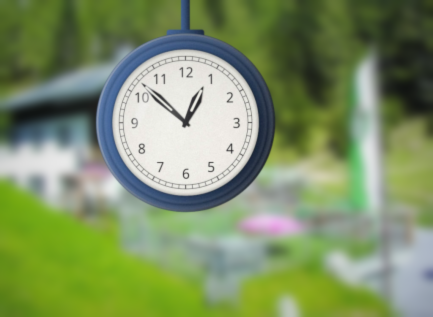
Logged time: 12 h 52 min
